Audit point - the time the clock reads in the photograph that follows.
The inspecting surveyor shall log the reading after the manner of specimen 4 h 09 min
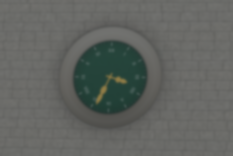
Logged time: 3 h 34 min
